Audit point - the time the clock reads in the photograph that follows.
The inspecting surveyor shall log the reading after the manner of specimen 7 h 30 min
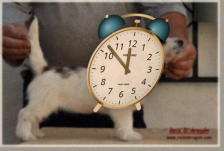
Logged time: 11 h 52 min
